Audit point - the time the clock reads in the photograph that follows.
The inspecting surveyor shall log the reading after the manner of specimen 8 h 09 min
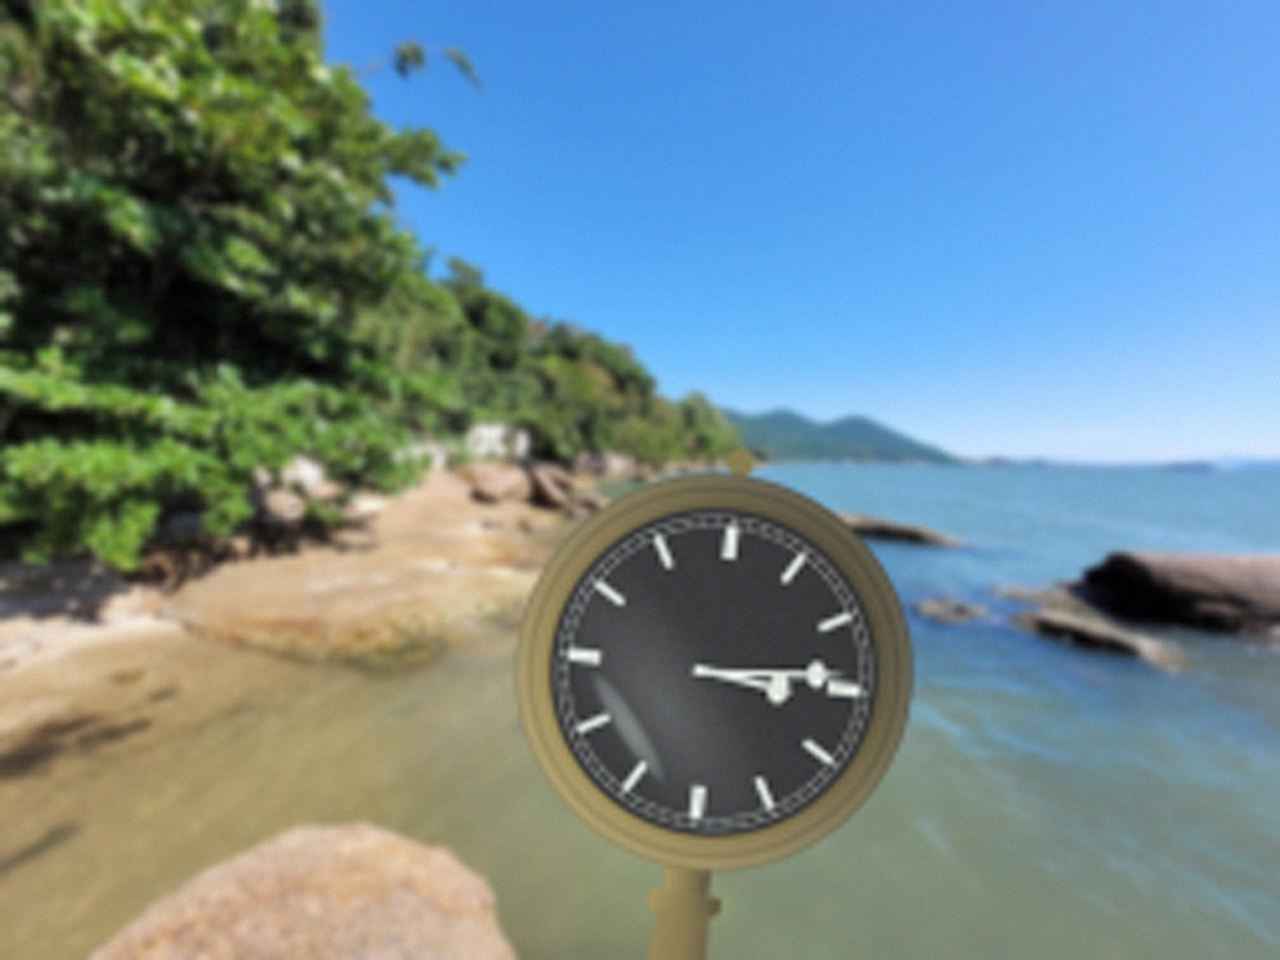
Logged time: 3 h 14 min
